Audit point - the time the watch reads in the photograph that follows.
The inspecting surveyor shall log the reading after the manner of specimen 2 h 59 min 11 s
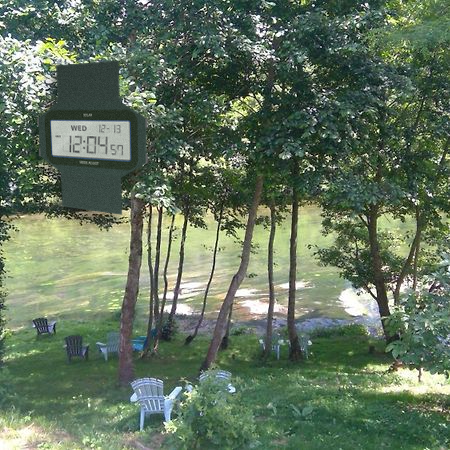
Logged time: 12 h 04 min 57 s
